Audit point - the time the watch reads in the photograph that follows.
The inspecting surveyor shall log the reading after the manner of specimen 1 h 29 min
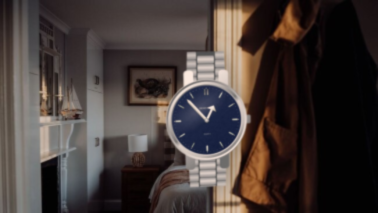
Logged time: 12 h 53 min
